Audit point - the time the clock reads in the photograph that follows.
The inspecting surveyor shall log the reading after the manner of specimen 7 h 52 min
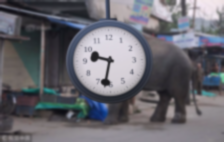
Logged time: 9 h 32 min
